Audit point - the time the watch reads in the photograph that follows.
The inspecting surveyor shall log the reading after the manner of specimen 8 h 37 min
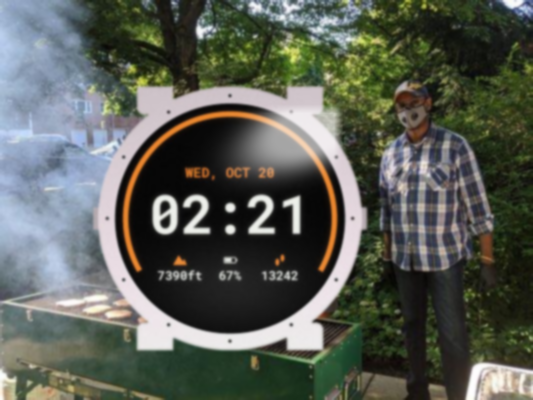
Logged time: 2 h 21 min
